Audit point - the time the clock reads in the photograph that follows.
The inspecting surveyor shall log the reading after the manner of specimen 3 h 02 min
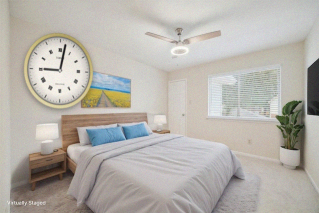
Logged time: 9 h 02 min
